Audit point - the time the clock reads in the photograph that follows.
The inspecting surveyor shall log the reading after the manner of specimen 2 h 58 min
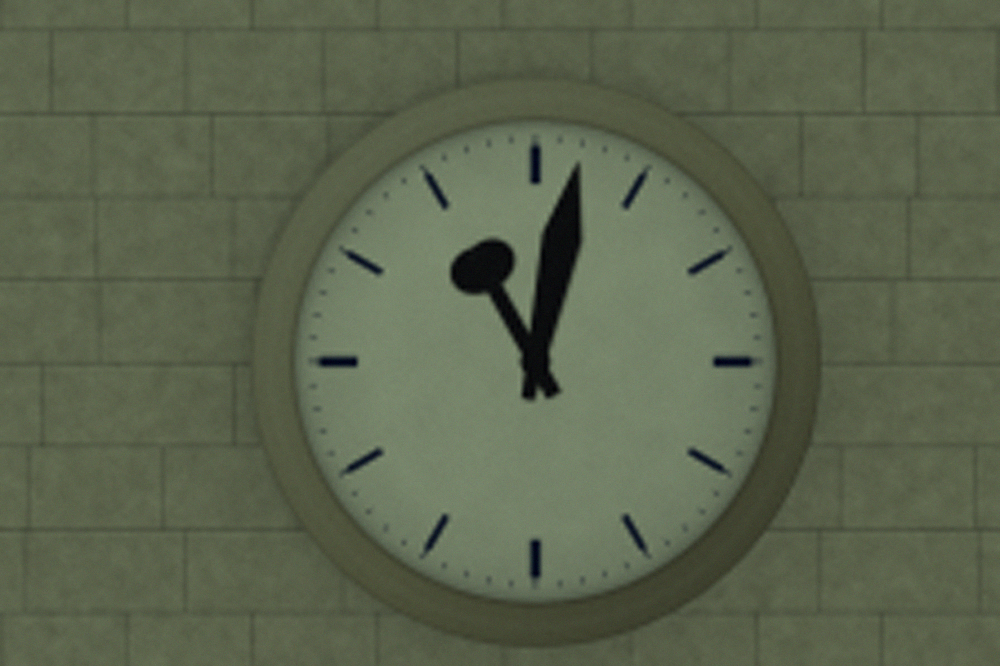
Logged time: 11 h 02 min
